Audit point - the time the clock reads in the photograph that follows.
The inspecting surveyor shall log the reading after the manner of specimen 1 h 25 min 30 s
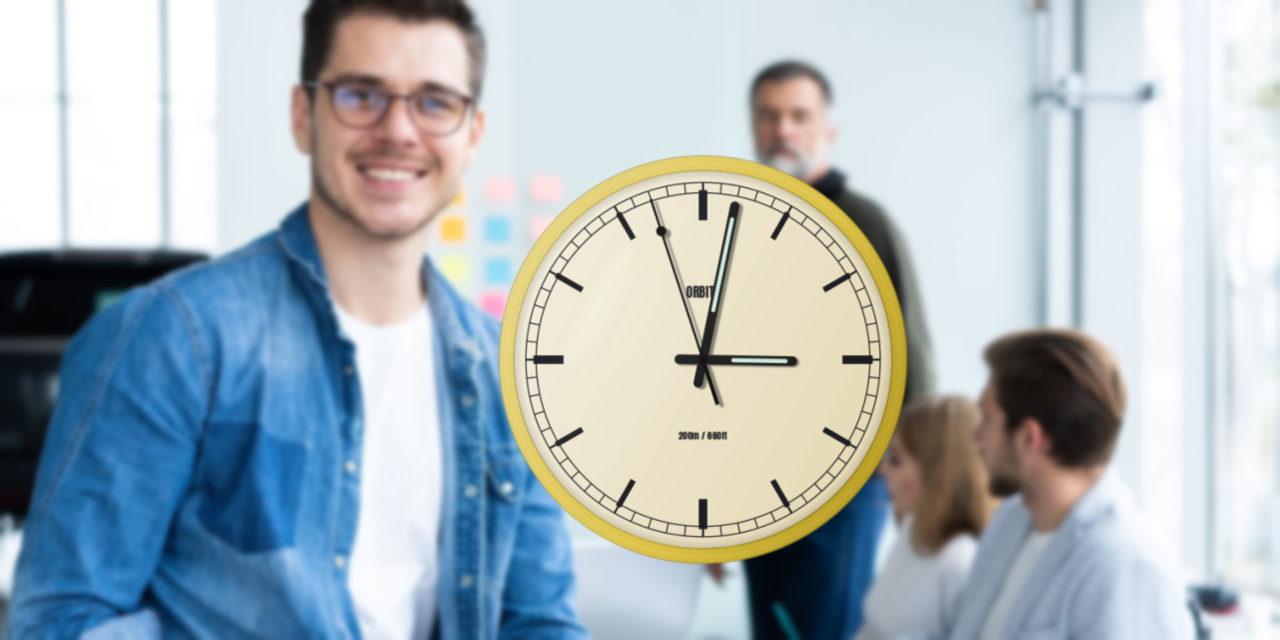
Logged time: 3 h 01 min 57 s
